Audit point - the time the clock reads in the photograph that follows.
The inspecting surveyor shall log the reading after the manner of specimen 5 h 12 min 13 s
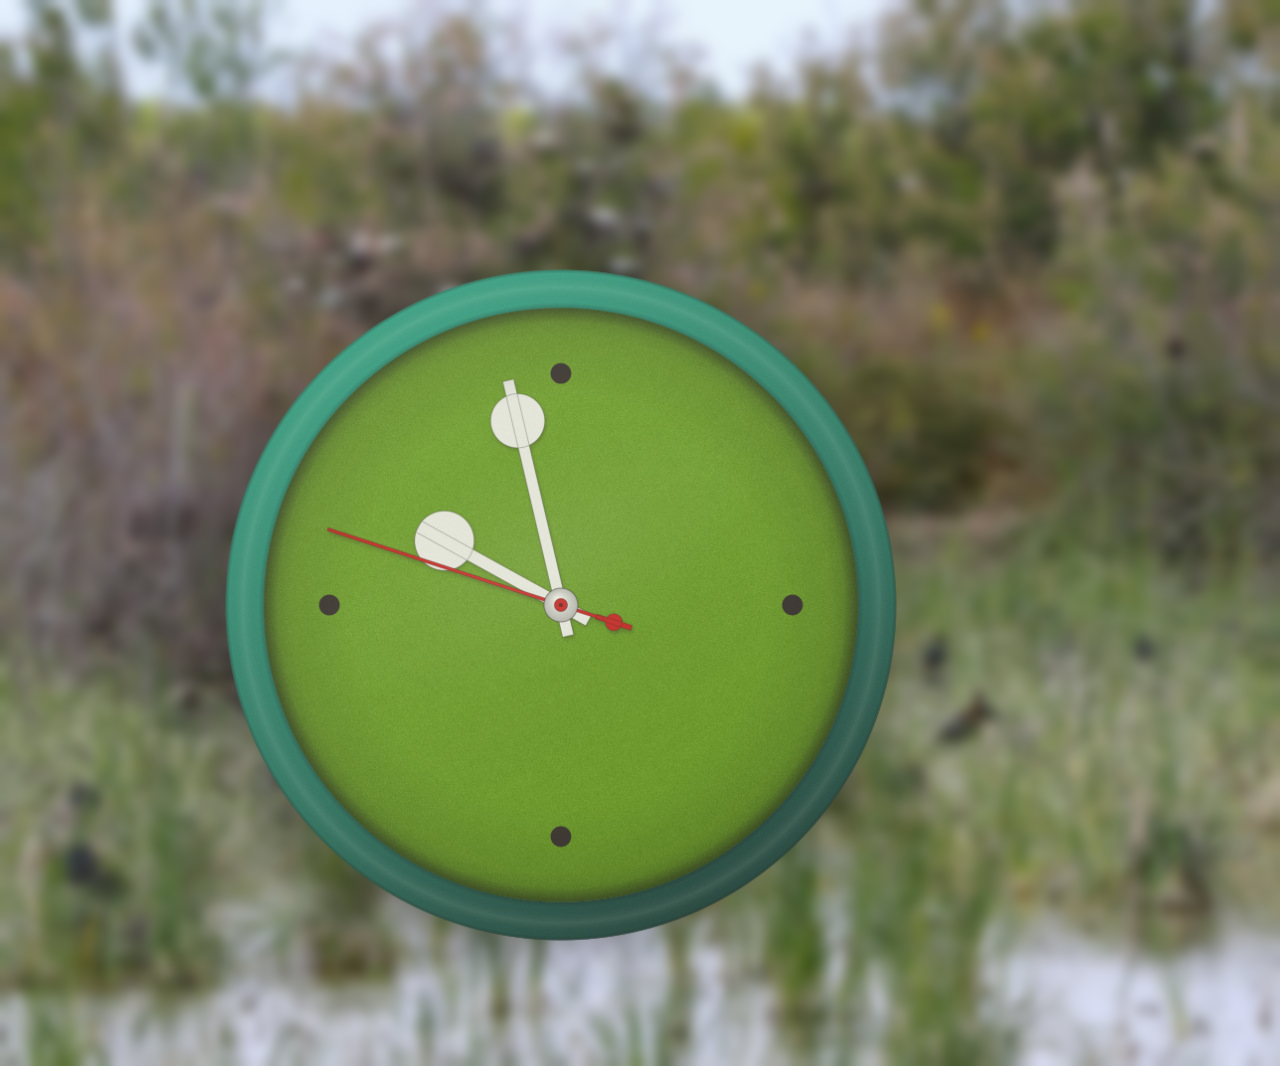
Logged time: 9 h 57 min 48 s
